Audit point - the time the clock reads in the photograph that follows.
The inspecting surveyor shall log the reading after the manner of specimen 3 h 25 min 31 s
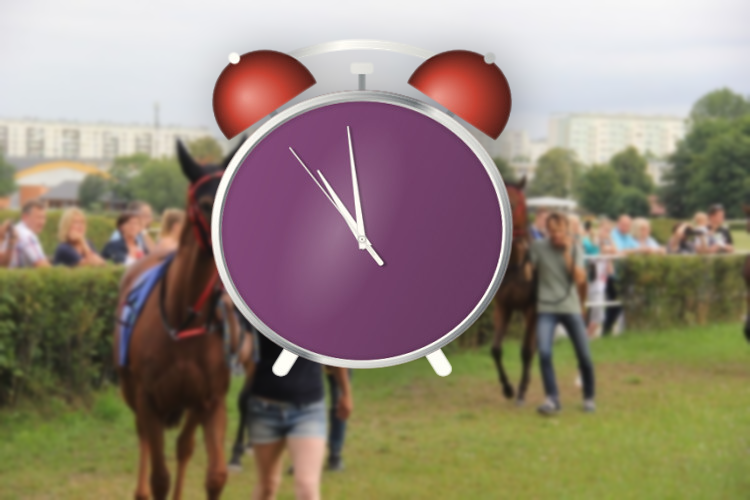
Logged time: 10 h 58 min 54 s
